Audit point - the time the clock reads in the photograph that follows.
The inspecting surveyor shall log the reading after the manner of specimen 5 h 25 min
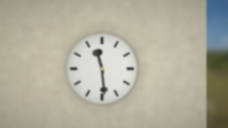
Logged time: 11 h 29 min
